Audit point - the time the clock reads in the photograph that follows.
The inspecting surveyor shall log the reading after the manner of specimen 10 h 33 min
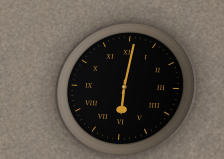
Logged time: 6 h 01 min
